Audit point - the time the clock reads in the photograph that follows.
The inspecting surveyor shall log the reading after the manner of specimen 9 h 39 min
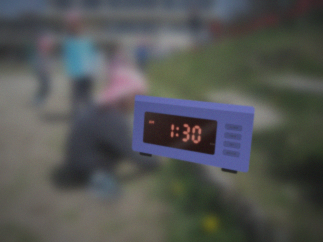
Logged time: 1 h 30 min
